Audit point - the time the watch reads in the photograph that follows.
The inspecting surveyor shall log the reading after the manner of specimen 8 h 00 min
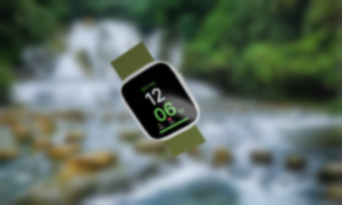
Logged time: 12 h 06 min
